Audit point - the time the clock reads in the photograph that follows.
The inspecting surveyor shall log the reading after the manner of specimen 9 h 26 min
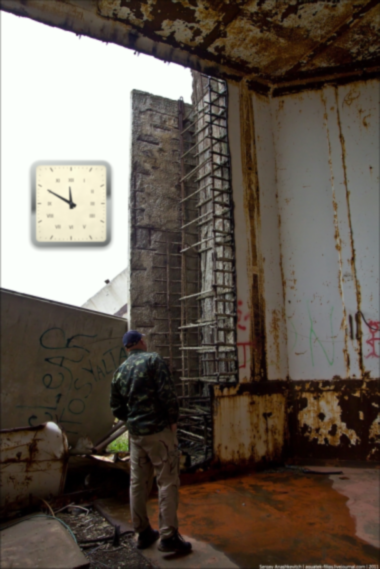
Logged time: 11 h 50 min
